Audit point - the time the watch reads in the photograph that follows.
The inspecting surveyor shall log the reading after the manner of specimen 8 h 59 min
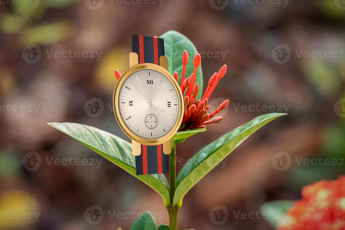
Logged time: 3 h 52 min
